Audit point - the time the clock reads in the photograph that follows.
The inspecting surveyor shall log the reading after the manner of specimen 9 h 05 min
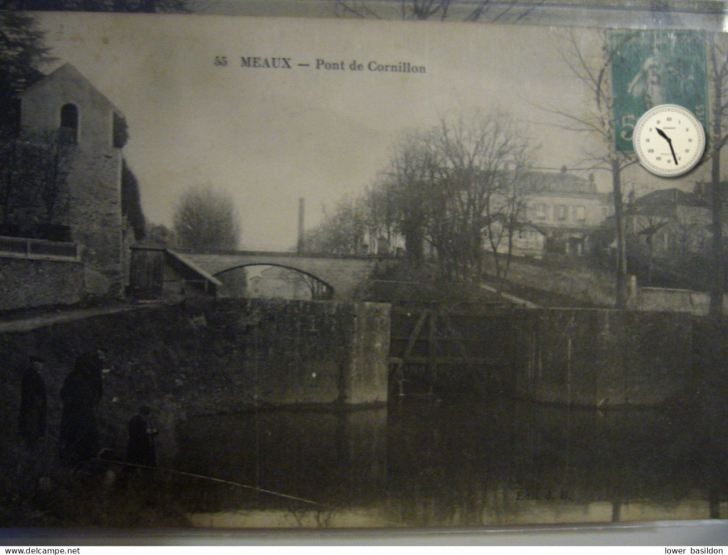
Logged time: 10 h 27 min
